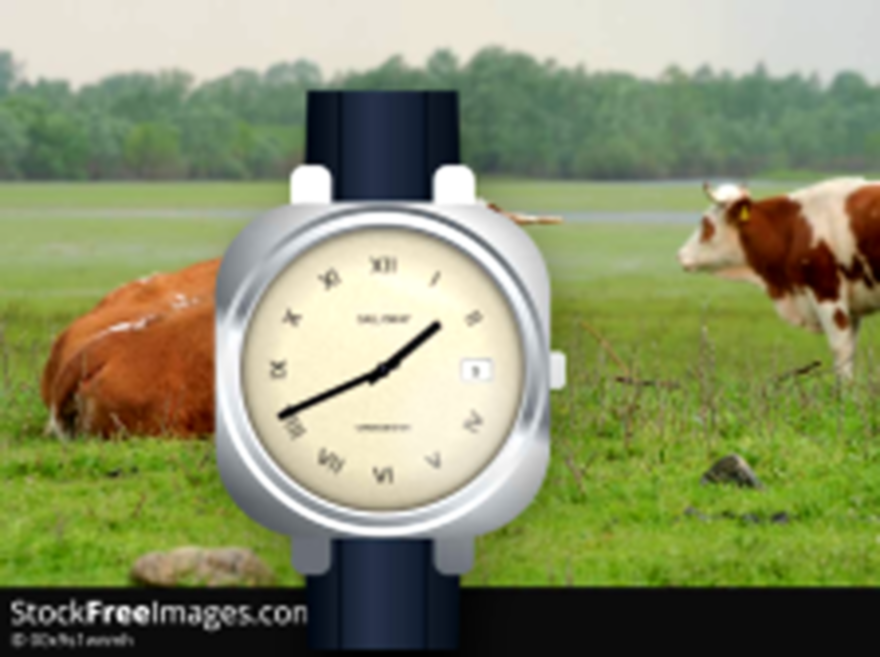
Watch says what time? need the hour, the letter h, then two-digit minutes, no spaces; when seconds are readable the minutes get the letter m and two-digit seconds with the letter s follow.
1h41
